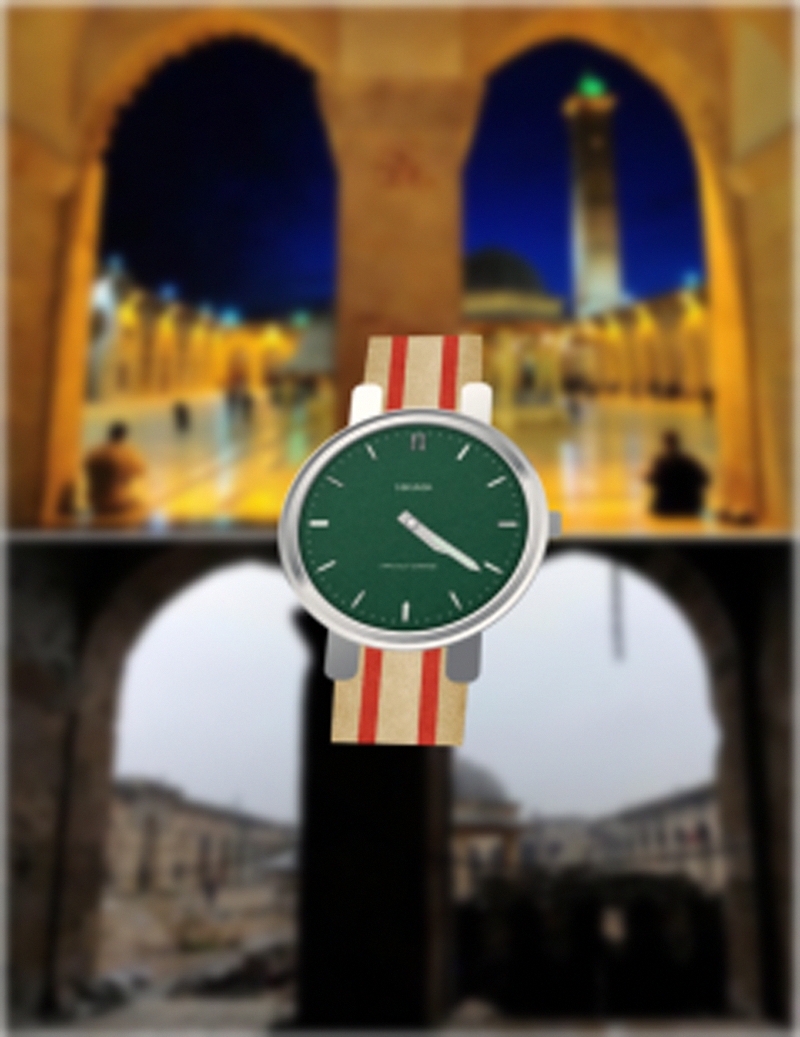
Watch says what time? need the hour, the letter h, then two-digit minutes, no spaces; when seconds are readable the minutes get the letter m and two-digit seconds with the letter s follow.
4h21
